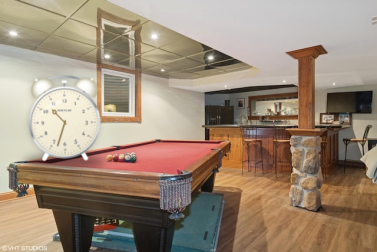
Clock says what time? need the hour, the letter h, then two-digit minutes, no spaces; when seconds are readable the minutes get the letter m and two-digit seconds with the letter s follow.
10h33
